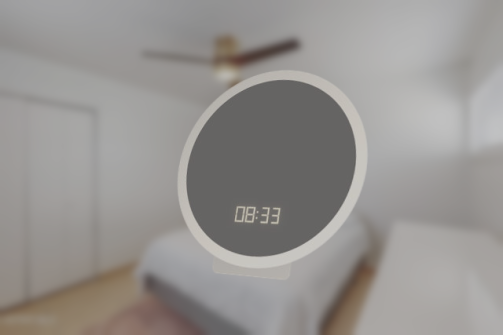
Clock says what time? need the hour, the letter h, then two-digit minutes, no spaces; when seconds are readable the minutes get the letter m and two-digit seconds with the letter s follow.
8h33
